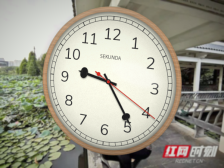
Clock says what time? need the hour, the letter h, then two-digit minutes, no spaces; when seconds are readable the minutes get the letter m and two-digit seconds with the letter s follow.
9h24m20s
